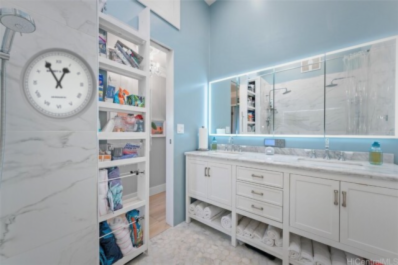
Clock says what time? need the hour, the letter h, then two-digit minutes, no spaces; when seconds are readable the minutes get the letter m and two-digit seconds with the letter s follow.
12h55
